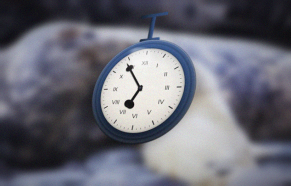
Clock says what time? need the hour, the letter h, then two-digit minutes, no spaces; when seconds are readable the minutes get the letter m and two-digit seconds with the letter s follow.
6h54
